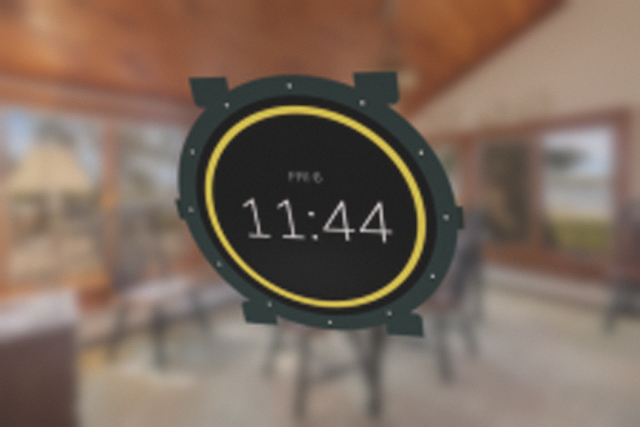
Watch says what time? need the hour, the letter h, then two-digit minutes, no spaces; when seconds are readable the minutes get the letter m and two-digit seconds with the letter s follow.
11h44
